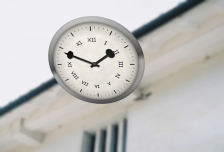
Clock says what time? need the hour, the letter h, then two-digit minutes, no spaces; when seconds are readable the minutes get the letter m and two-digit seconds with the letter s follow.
1h49
